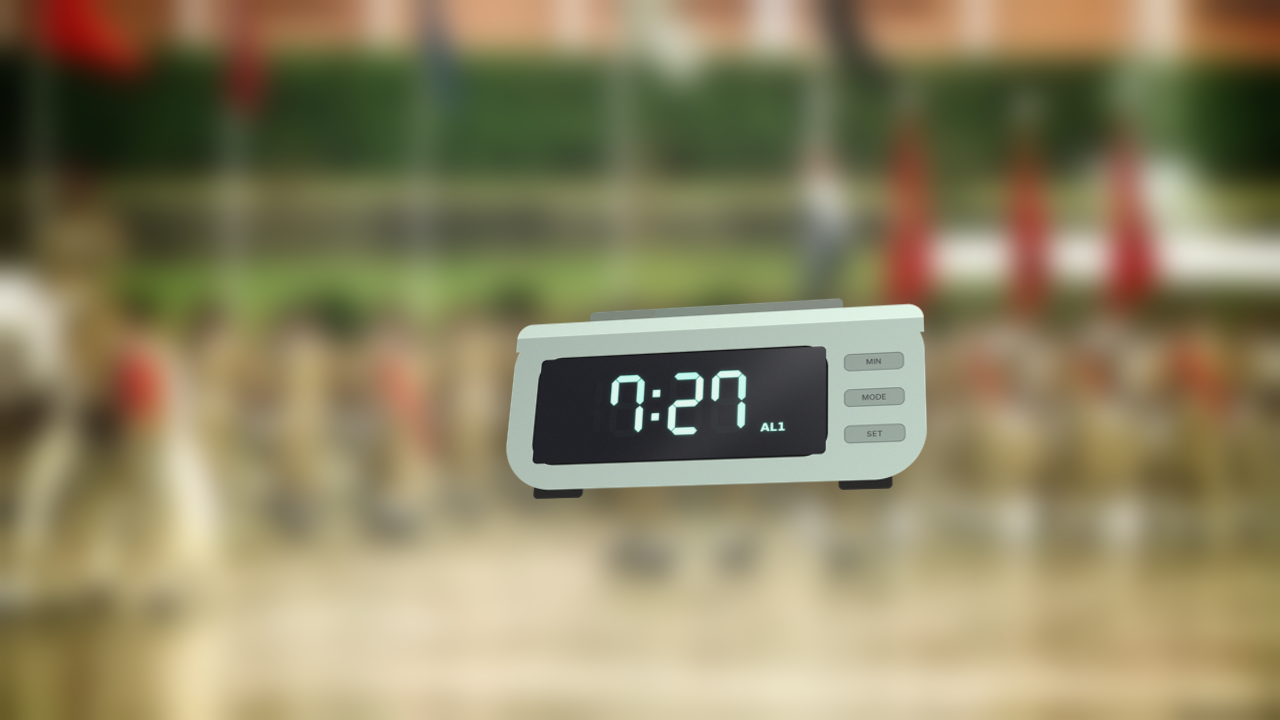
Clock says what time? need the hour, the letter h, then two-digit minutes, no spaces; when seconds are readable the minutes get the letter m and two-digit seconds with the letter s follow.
7h27
